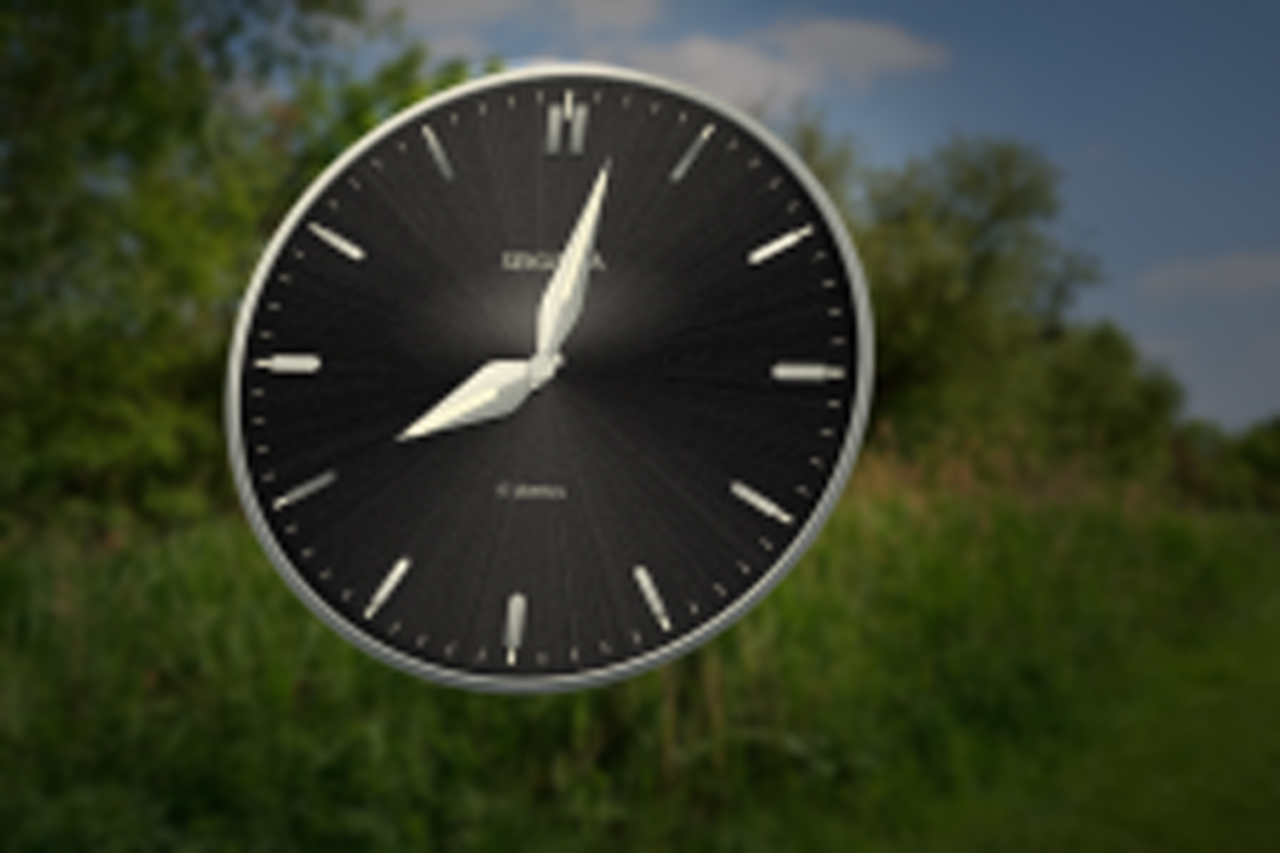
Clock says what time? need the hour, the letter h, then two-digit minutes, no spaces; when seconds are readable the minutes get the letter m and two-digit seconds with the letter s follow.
8h02
